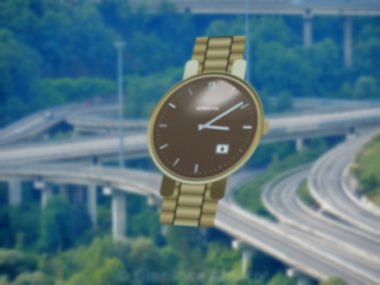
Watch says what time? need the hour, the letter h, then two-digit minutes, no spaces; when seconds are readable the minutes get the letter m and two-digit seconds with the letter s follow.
3h09
